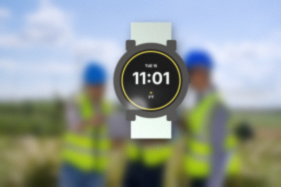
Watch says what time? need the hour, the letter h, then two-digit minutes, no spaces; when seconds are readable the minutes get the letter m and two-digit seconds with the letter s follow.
11h01
